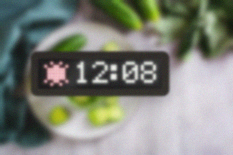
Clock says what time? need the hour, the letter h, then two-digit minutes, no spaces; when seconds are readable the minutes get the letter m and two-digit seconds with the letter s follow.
12h08
